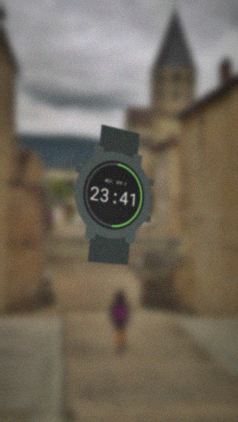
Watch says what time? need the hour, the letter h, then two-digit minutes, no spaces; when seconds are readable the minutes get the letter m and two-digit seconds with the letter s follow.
23h41
